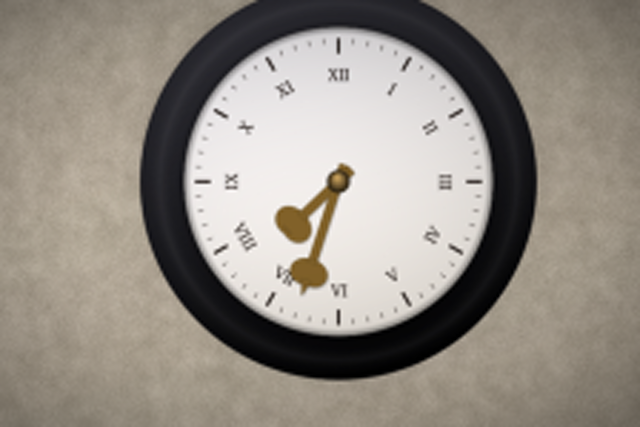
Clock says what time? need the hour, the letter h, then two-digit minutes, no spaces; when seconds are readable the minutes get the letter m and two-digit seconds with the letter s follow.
7h33
